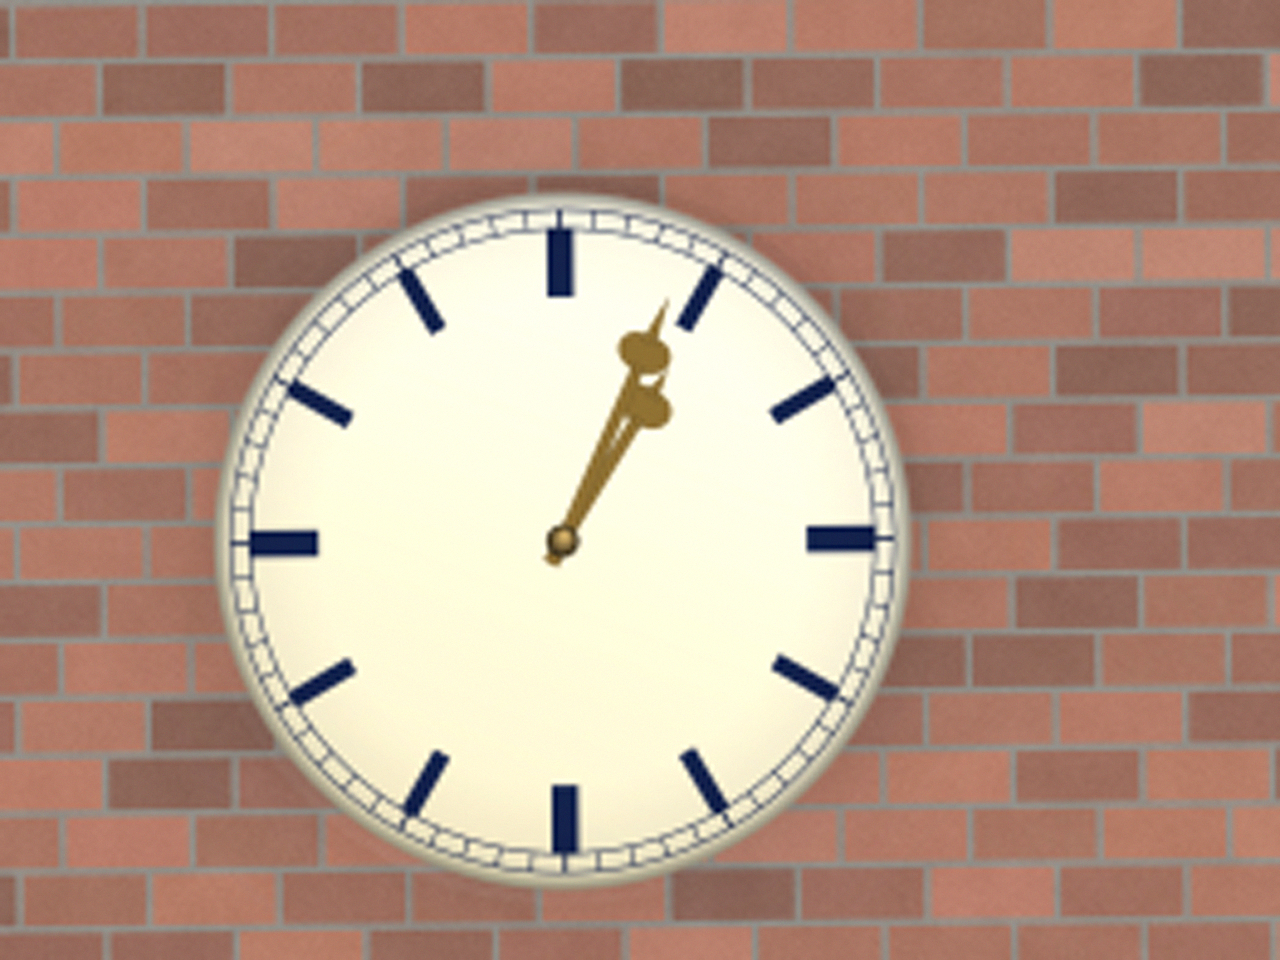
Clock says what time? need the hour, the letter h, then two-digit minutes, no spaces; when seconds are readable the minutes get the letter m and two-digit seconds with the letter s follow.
1h04
